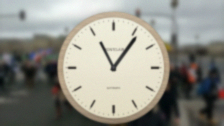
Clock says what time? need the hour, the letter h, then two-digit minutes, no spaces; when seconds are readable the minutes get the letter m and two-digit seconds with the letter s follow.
11h06
